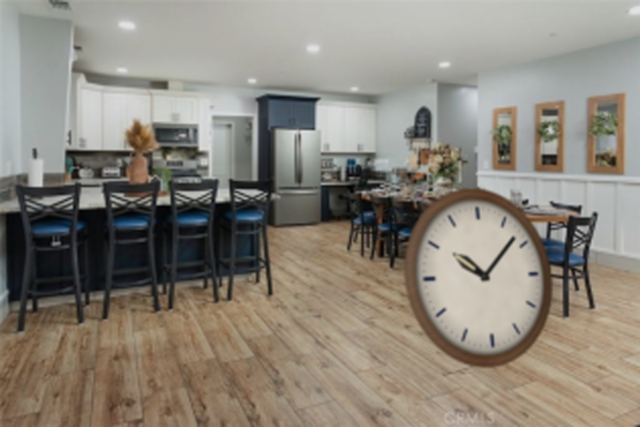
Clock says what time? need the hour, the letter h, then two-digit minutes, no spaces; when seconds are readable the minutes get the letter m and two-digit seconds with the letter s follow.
10h08
